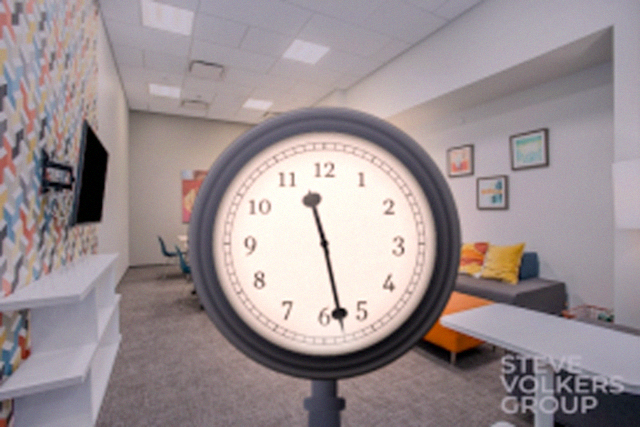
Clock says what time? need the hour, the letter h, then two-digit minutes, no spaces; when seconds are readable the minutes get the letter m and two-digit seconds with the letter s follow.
11h28
